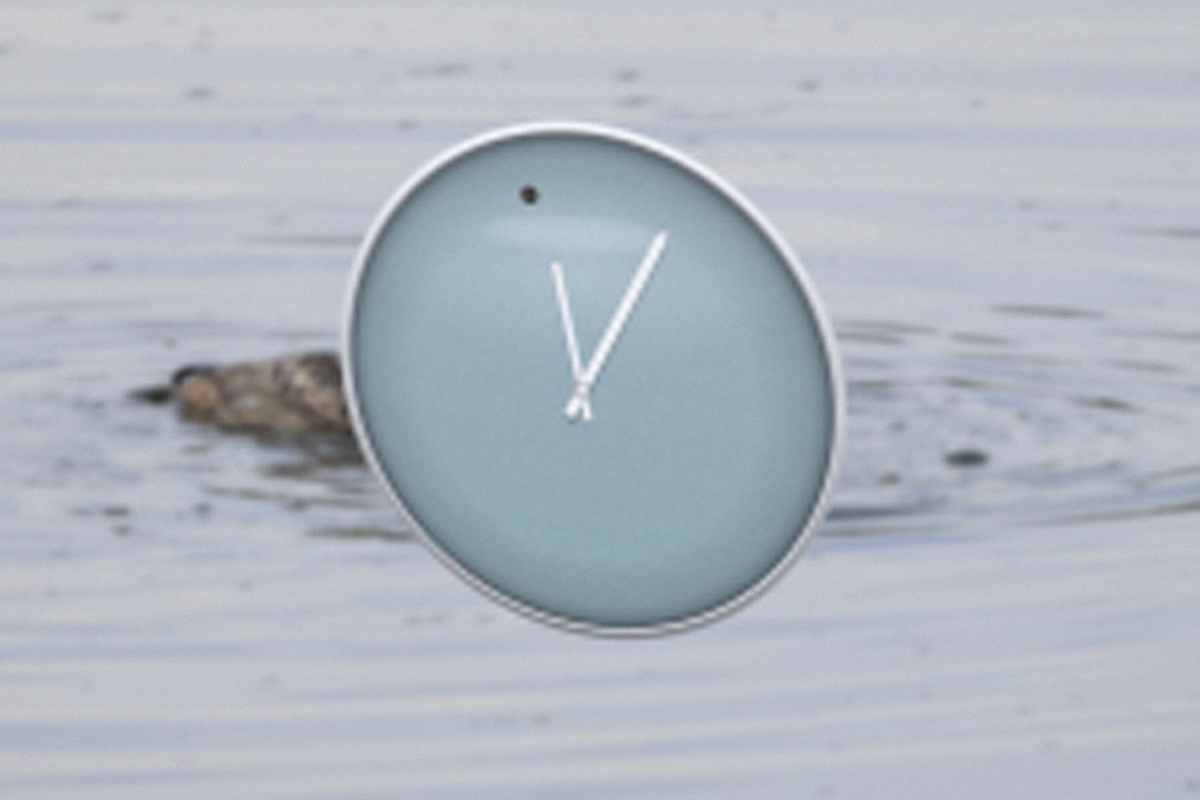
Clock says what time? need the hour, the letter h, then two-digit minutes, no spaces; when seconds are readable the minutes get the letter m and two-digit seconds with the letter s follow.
12h07
